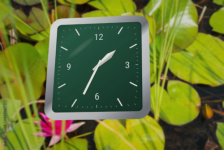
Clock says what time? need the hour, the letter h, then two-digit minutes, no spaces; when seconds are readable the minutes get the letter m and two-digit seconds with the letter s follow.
1h34
